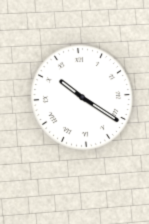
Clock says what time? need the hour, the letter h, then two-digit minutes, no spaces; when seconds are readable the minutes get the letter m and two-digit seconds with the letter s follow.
10h21
